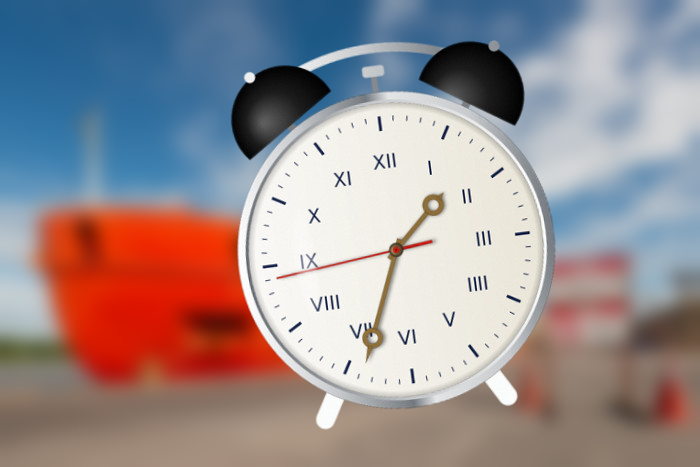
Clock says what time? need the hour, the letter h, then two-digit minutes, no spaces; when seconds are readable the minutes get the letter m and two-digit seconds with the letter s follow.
1h33m44s
